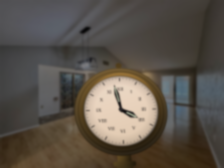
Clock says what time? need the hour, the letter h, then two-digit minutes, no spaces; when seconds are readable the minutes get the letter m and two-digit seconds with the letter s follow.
3h58
